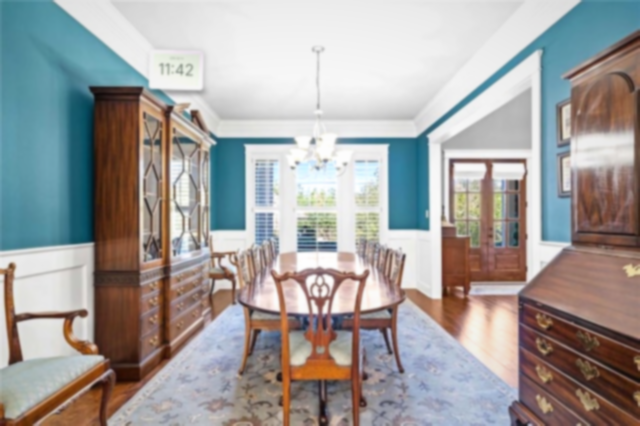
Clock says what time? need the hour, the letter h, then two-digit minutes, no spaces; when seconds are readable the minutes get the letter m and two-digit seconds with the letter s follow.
11h42
